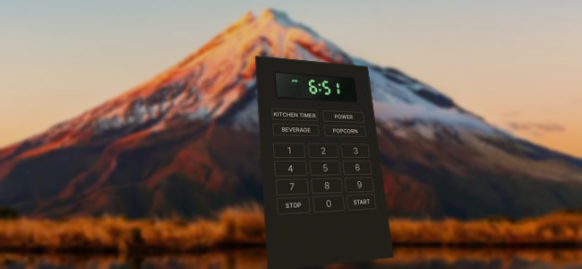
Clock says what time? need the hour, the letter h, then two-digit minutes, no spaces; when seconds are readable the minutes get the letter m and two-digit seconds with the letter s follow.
6h51
